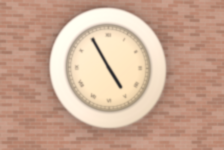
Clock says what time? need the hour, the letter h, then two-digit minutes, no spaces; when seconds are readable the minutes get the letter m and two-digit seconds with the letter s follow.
4h55
